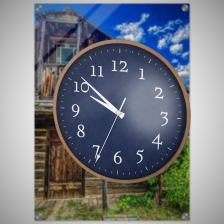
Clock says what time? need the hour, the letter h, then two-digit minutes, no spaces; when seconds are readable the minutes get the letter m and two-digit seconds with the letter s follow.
9h51m34s
